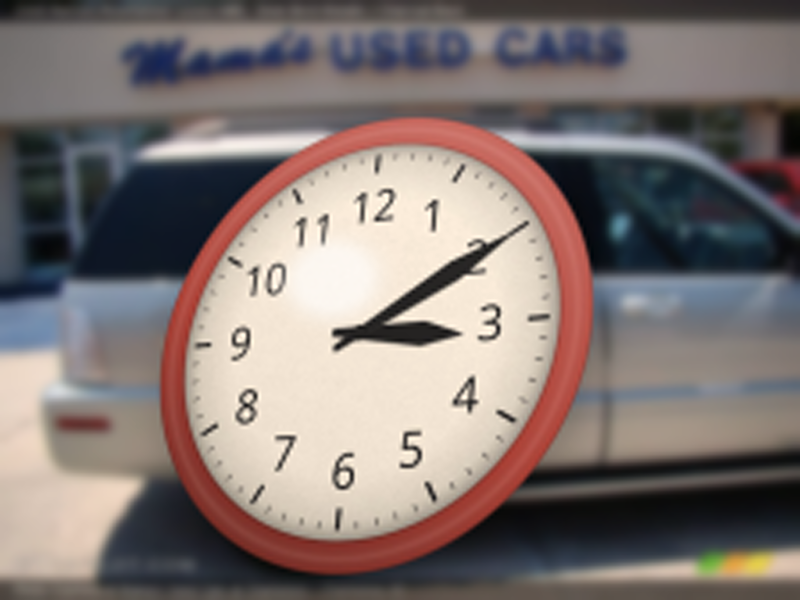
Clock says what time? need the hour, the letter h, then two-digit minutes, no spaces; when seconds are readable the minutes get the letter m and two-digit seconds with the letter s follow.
3h10
